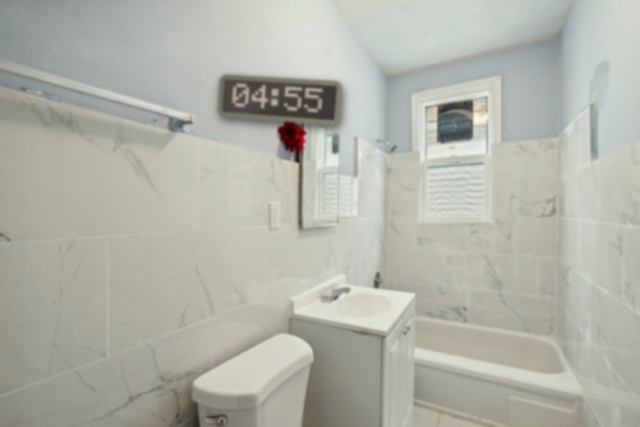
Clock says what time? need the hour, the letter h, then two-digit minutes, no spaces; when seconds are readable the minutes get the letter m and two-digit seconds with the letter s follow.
4h55
